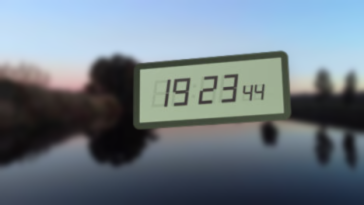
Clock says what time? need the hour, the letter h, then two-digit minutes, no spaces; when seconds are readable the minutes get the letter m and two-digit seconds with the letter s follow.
19h23m44s
